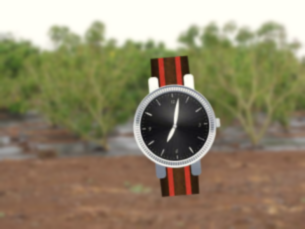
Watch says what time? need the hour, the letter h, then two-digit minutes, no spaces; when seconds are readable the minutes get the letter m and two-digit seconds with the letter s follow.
7h02
